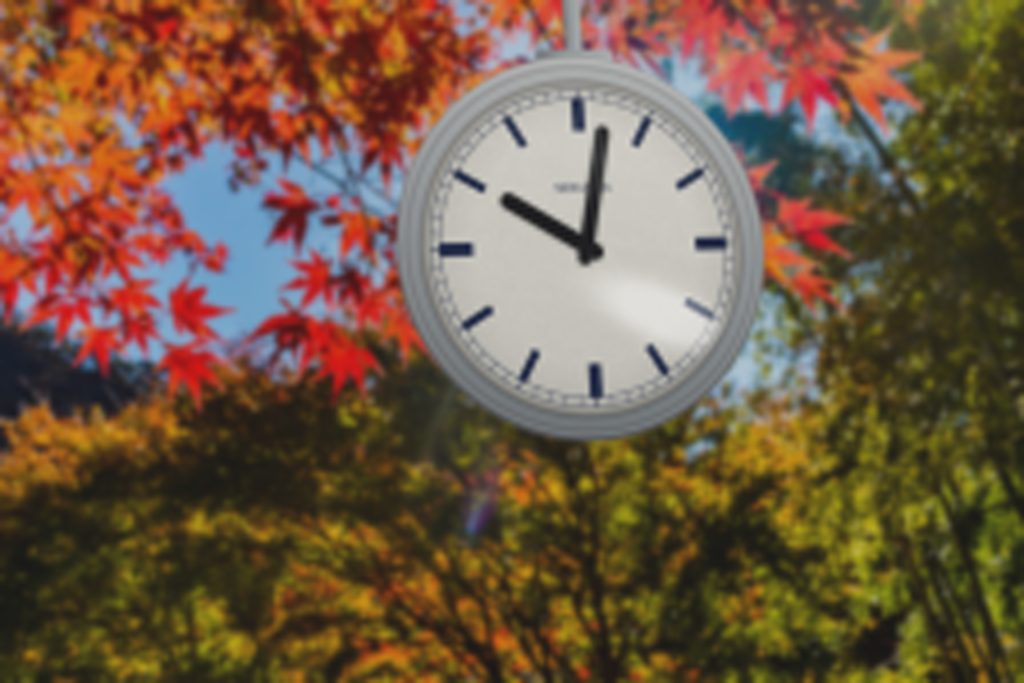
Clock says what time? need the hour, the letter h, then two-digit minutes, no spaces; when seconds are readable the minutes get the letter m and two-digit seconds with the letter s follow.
10h02
